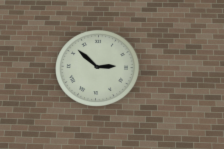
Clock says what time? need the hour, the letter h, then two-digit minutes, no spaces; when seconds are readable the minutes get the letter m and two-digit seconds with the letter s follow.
2h52
